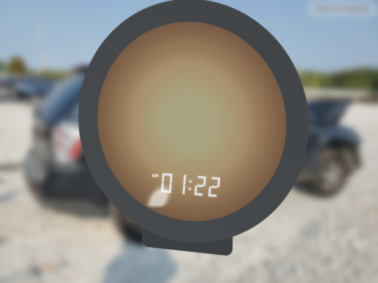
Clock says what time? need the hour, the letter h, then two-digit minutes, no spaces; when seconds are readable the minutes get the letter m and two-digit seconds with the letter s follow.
1h22
